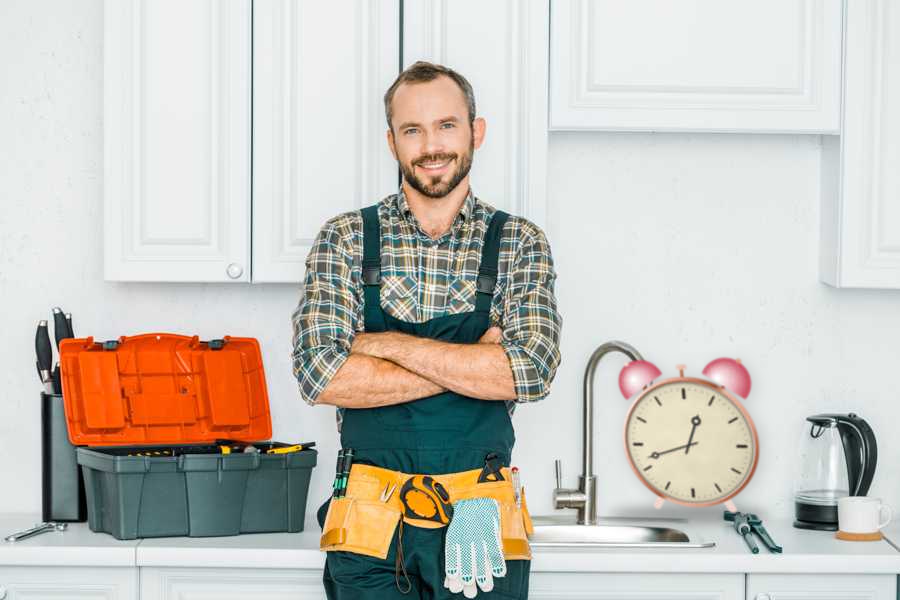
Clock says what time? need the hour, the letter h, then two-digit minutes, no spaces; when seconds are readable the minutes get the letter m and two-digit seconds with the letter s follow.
12h42
